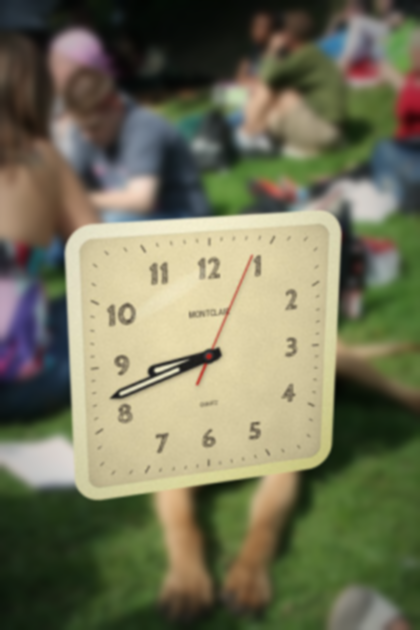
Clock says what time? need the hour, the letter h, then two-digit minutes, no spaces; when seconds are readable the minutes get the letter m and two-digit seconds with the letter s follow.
8h42m04s
